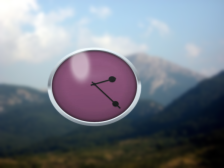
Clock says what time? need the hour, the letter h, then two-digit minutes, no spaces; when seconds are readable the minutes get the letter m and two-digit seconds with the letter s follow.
2h23
